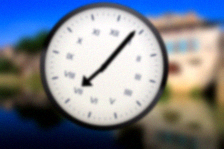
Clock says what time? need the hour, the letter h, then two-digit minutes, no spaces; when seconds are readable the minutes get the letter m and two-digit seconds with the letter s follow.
7h04
